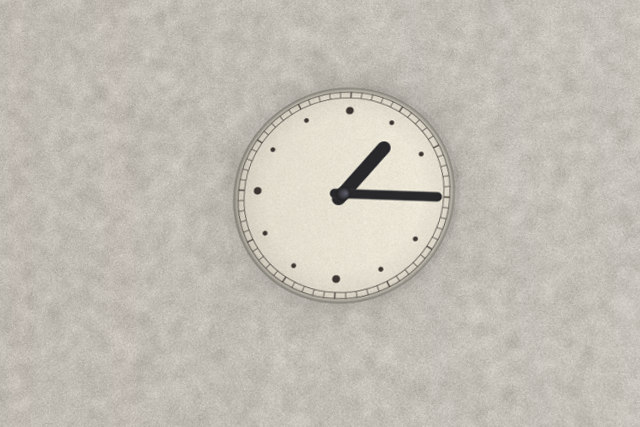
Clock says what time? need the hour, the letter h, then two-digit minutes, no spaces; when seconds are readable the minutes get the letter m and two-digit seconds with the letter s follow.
1h15
